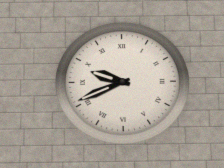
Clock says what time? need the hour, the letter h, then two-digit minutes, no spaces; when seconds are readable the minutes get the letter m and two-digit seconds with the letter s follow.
9h41
